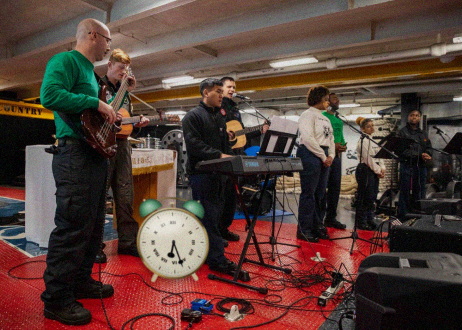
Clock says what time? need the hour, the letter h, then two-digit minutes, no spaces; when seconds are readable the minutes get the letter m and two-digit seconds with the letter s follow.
6h27
